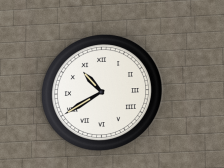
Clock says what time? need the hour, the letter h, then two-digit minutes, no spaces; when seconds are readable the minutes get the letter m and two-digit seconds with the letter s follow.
10h40
